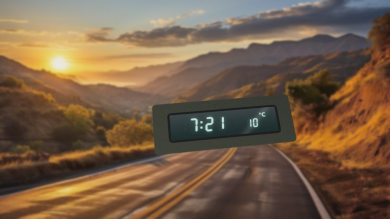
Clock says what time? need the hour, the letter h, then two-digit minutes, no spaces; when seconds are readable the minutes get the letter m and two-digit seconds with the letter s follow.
7h21
